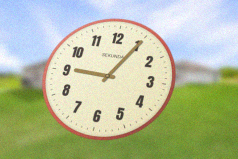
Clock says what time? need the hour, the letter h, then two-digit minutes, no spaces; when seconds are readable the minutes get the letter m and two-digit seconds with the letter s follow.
9h05
